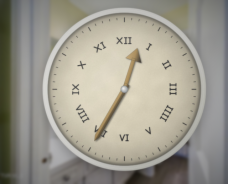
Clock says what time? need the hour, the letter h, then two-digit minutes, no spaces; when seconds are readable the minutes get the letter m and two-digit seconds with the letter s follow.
12h35
